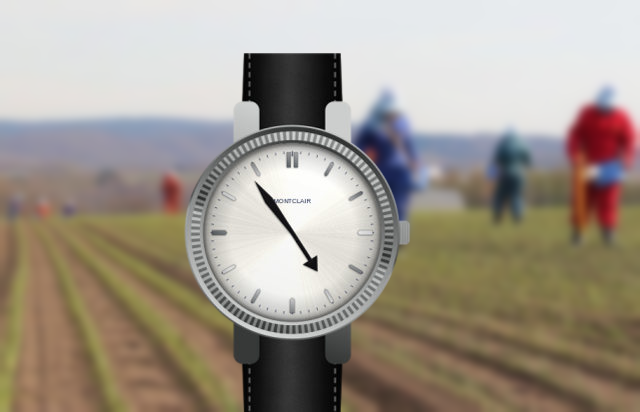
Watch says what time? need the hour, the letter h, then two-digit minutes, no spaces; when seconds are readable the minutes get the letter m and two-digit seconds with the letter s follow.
4h54
